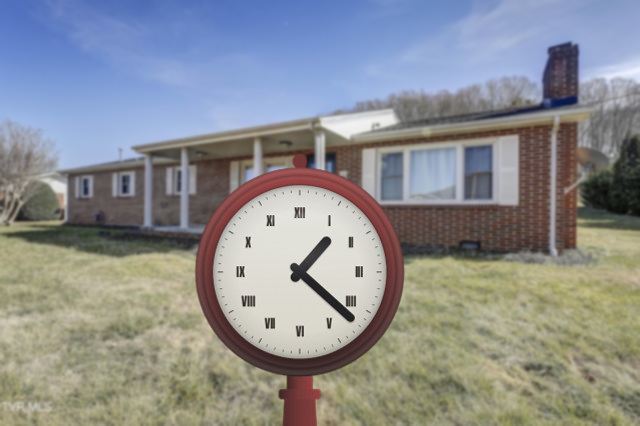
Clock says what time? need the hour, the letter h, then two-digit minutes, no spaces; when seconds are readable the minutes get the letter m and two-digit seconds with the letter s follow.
1h22
